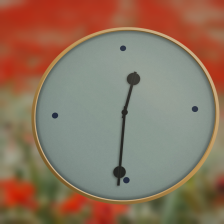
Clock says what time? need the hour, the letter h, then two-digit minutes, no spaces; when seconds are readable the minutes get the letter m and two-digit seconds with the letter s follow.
12h31
